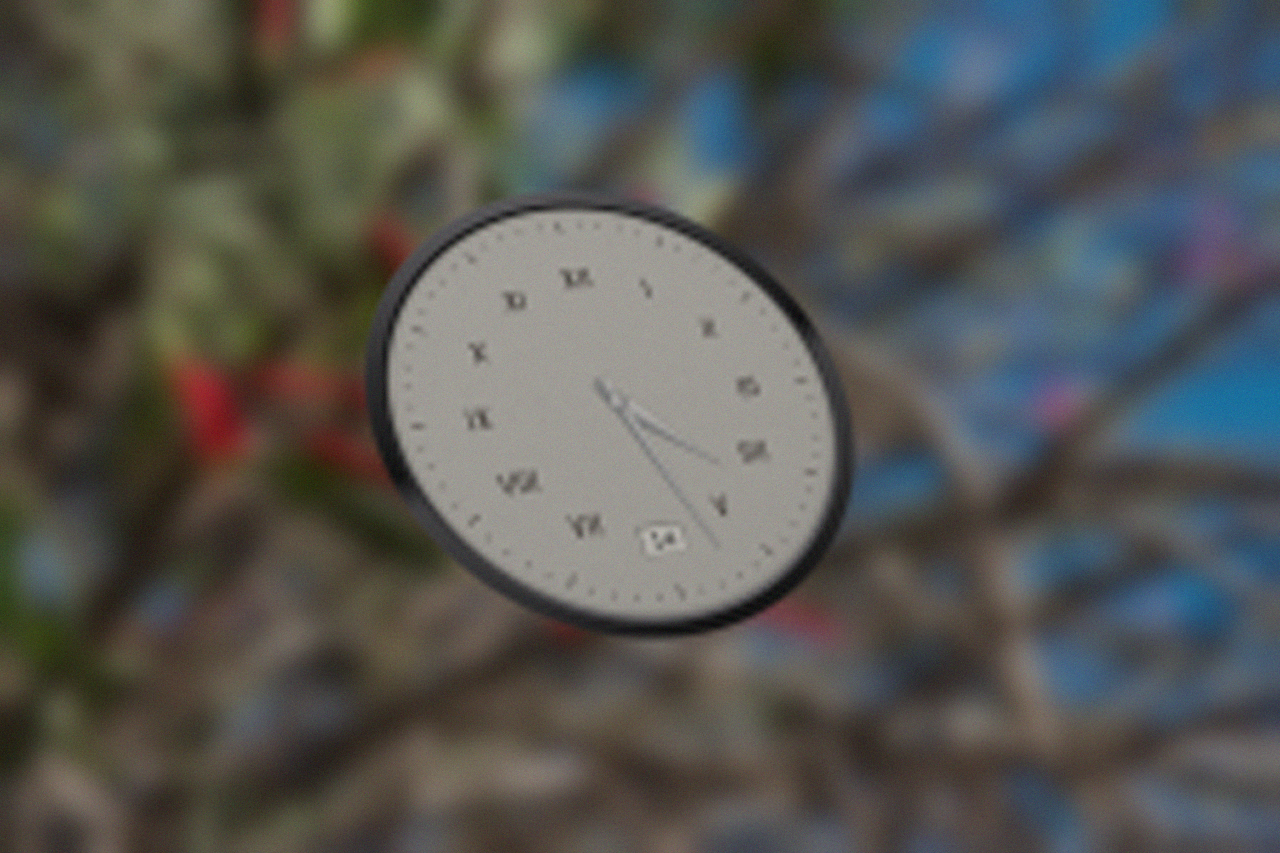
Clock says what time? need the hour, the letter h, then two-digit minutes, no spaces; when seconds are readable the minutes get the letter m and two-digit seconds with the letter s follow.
4h27
